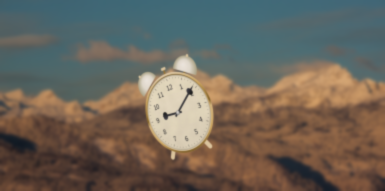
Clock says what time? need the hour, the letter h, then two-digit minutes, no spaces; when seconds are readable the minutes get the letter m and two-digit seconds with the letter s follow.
9h09
